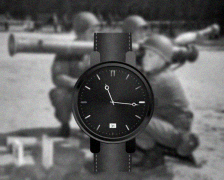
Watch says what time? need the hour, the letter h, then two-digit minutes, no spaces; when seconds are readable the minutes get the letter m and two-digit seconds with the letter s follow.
11h16
